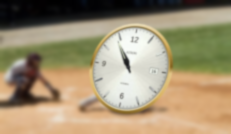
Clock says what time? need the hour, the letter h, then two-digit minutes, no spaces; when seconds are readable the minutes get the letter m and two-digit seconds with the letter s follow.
10h54
